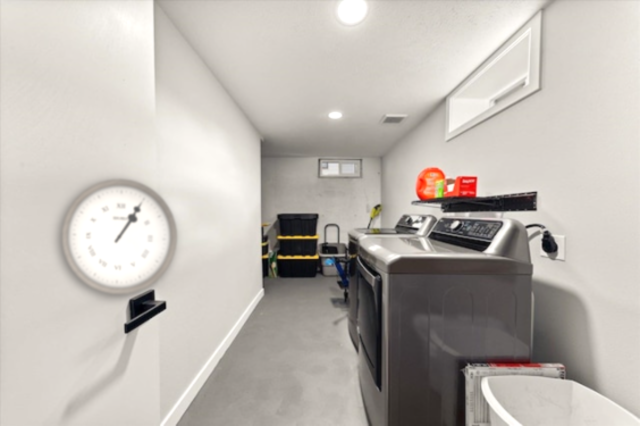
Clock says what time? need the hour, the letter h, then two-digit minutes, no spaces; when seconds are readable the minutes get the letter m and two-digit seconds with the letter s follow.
1h05
